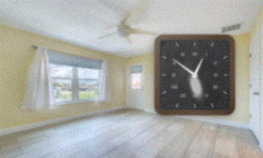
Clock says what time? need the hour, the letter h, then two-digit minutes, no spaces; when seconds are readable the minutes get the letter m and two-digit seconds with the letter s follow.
12h51
